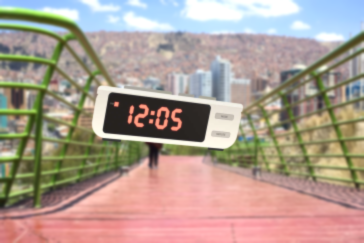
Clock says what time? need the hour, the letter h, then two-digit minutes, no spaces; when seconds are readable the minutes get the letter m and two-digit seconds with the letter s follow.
12h05
